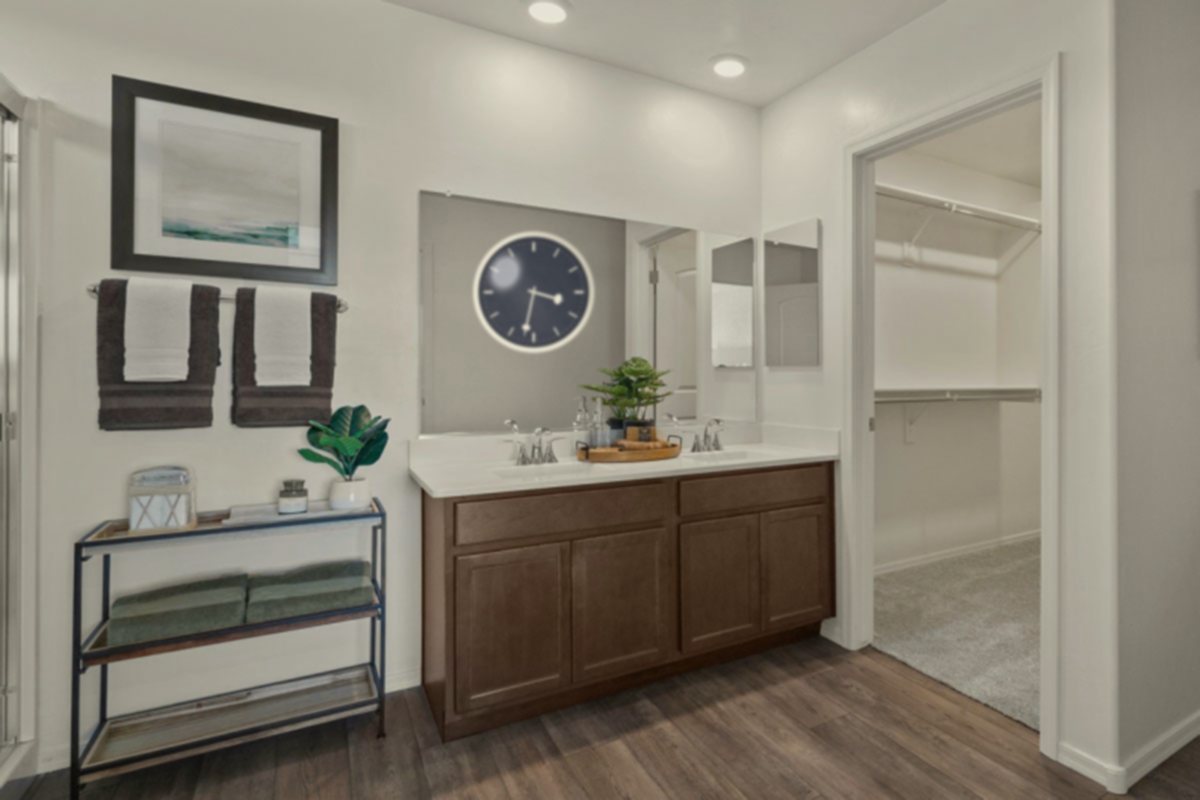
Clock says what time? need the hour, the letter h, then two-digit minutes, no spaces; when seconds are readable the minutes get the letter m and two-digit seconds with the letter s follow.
3h32
